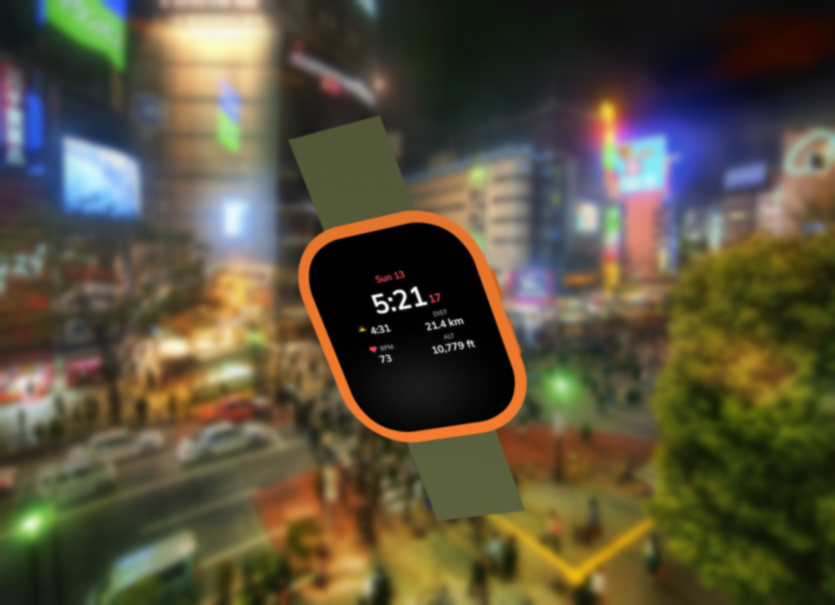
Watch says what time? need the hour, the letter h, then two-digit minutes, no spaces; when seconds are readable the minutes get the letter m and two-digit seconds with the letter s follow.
5h21m17s
